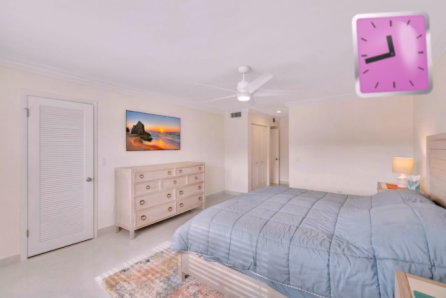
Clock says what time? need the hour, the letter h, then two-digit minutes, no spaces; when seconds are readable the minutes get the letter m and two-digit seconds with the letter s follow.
11h43
